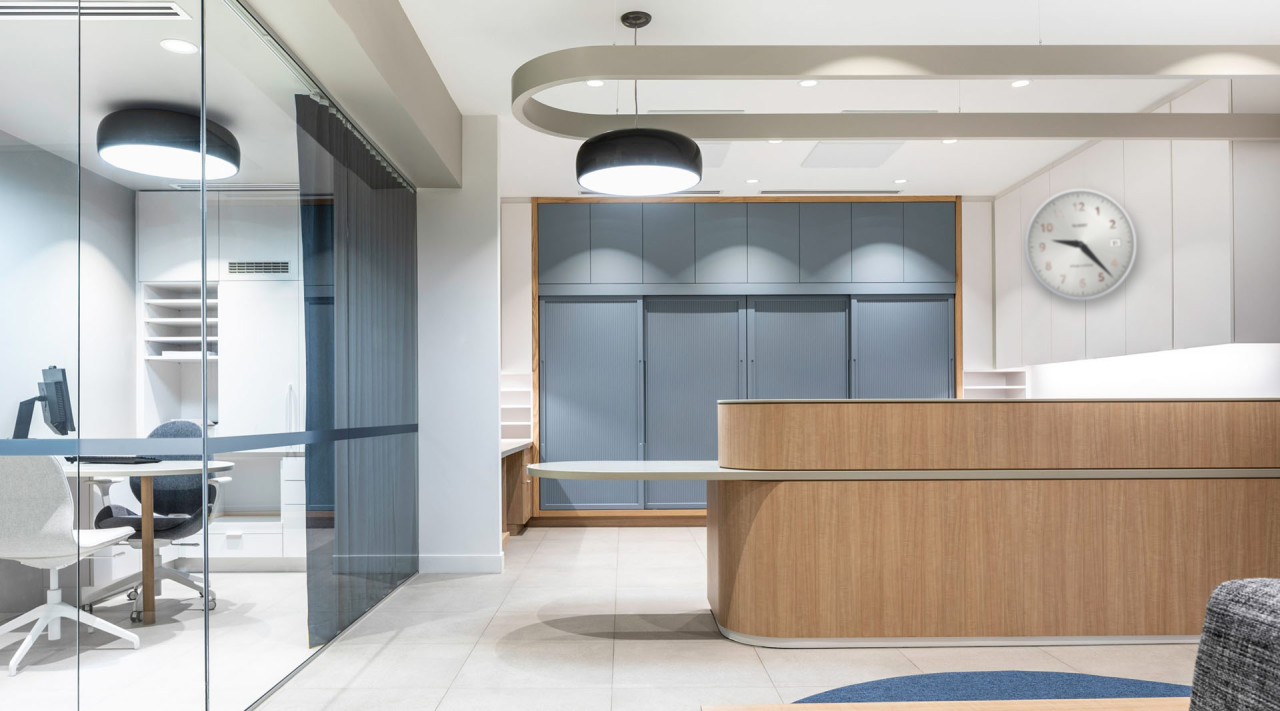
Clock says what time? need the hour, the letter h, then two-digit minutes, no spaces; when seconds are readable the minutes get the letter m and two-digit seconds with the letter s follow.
9h23
